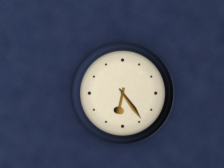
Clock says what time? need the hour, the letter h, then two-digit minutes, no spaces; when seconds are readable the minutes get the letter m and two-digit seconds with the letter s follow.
6h24
